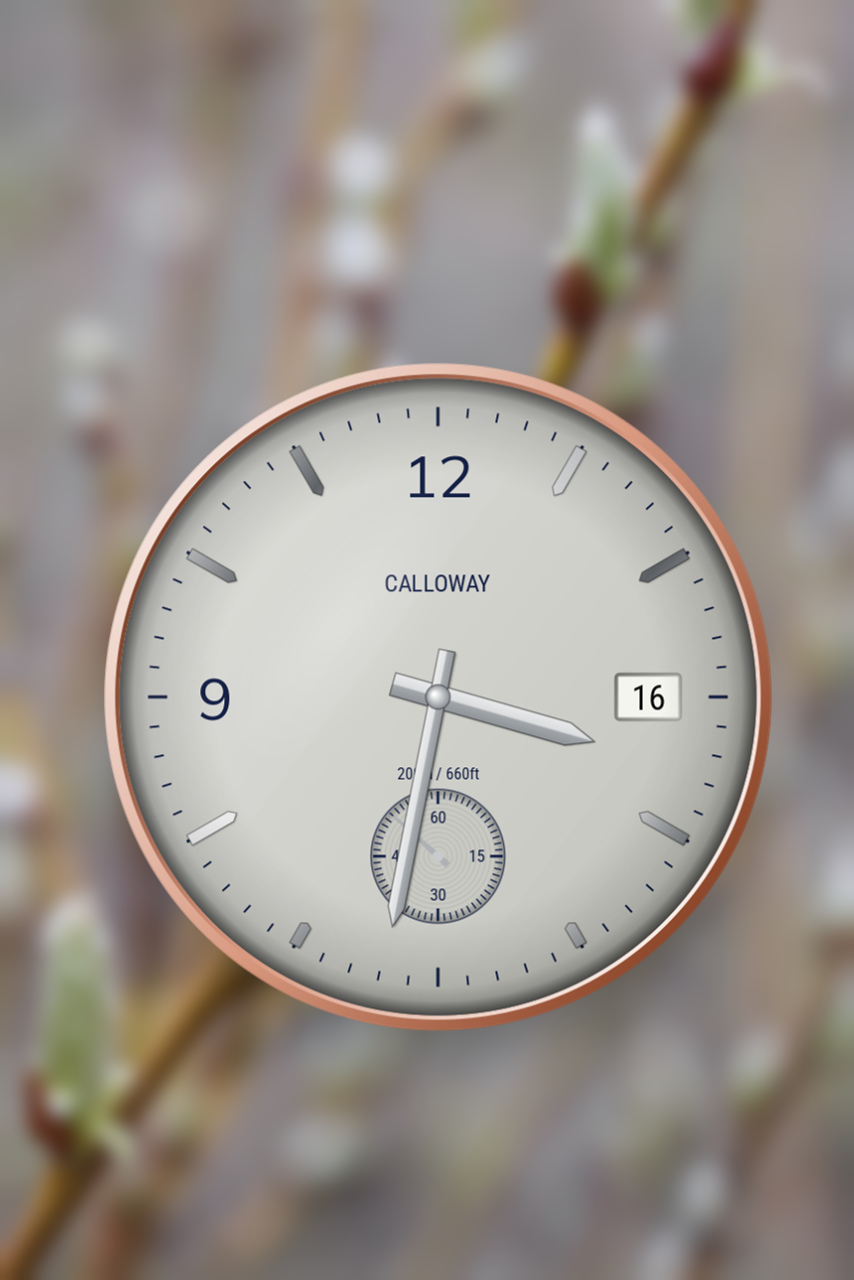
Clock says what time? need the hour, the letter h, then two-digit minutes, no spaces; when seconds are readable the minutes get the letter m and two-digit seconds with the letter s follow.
3h31m52s
